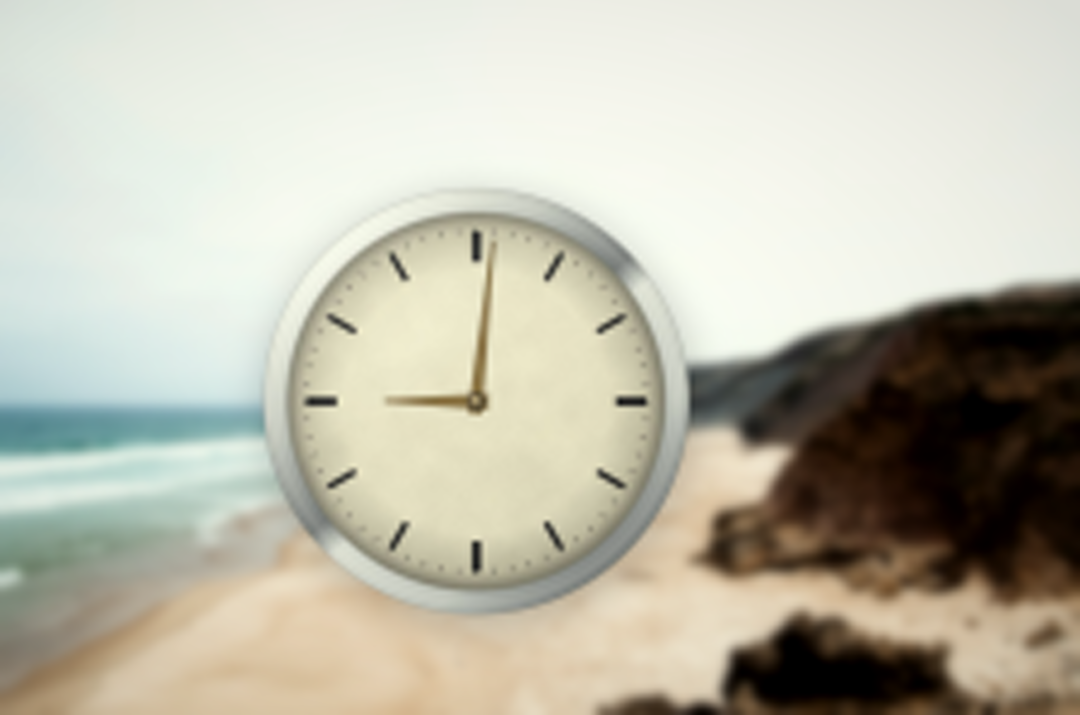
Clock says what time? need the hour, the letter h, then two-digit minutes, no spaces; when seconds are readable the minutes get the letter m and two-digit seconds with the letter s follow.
9h01
